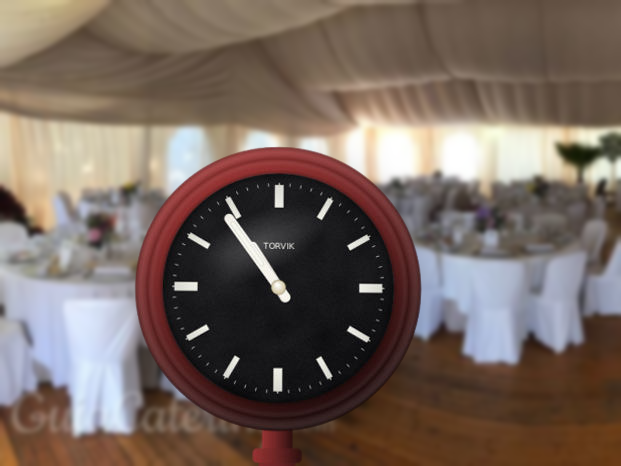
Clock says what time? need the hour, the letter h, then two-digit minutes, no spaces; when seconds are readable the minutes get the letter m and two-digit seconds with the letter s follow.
10h54
